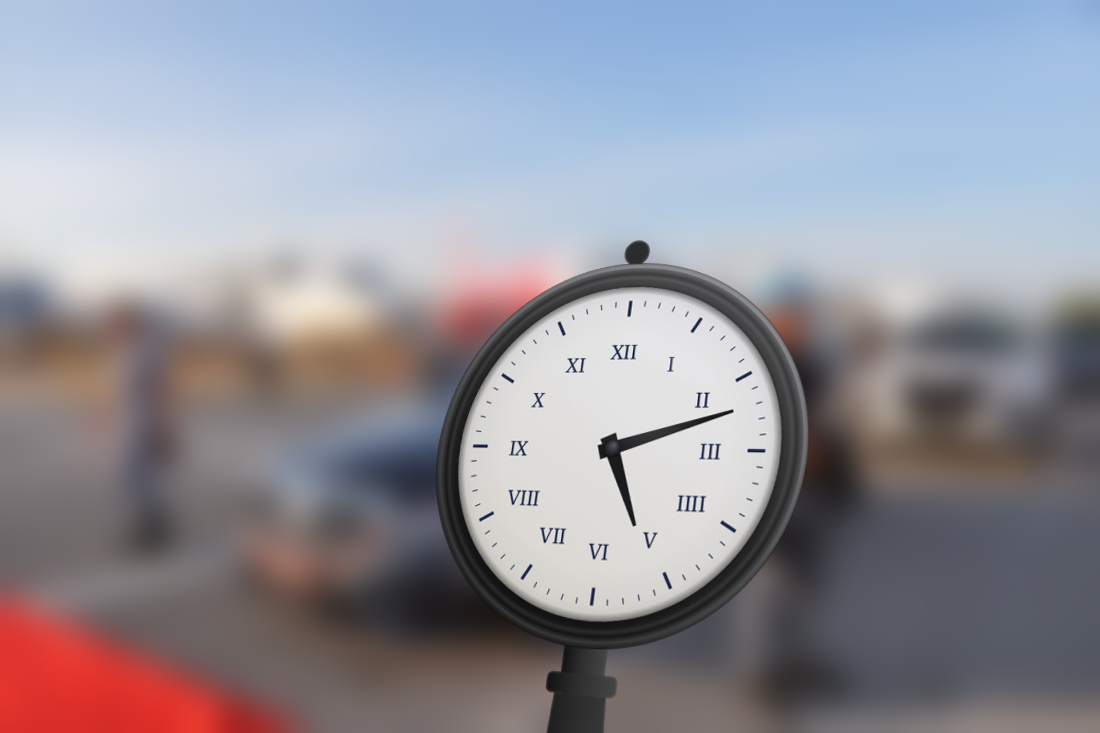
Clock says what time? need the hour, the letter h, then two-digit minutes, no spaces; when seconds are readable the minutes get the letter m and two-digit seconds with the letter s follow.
5h12
